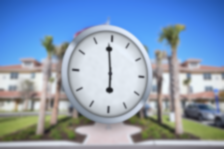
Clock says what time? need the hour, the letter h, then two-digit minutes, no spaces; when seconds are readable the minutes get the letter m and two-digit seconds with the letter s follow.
5h59
